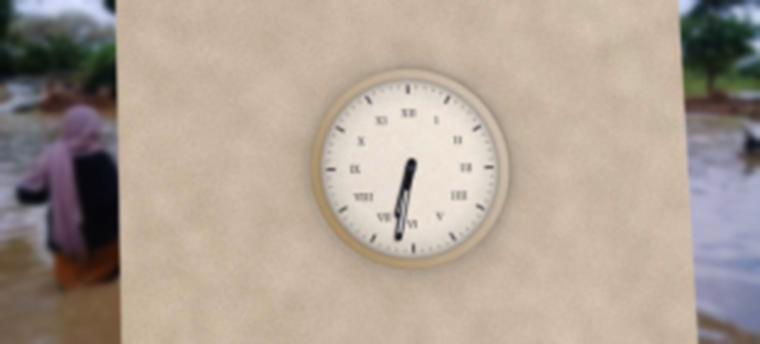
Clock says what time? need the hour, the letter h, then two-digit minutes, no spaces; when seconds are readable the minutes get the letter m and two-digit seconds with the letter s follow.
6h32
